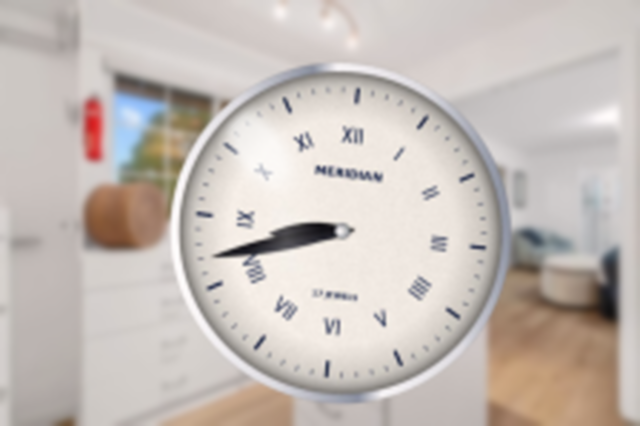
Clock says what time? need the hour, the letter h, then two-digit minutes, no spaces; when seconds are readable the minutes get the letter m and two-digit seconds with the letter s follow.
8h42
